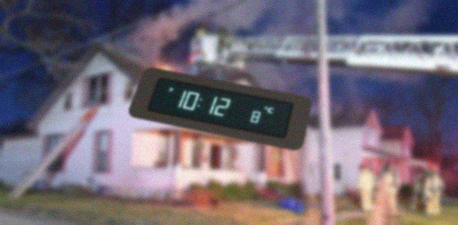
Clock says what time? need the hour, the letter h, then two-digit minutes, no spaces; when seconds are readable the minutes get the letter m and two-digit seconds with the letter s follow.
10h12
